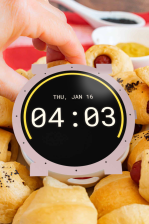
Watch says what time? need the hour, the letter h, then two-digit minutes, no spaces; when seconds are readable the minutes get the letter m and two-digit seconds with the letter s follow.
4h03
